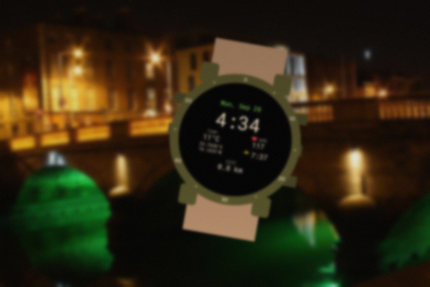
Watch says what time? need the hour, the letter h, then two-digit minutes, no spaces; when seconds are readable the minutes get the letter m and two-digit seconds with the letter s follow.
4h34
